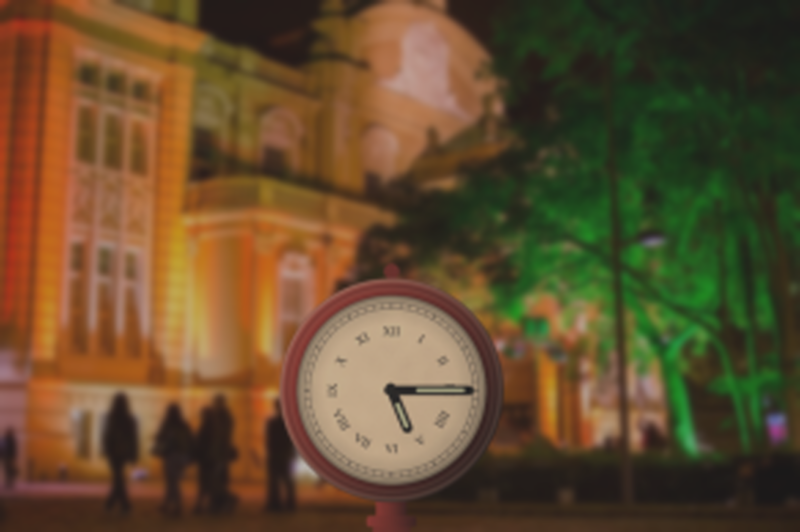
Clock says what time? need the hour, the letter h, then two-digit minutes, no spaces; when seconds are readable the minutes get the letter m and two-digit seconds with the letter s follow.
5h15
